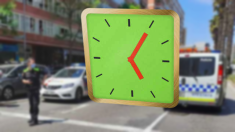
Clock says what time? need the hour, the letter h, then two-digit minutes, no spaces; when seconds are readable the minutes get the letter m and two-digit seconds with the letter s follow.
5h05
